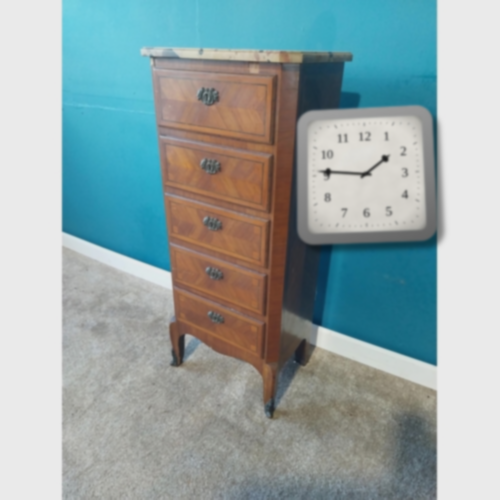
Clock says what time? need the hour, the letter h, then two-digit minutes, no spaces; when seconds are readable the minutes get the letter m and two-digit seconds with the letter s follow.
1h46
